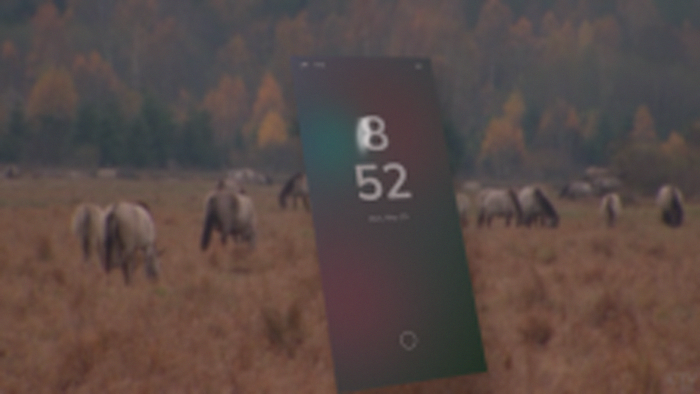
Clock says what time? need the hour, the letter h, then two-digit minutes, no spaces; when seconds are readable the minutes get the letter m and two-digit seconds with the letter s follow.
8h52
